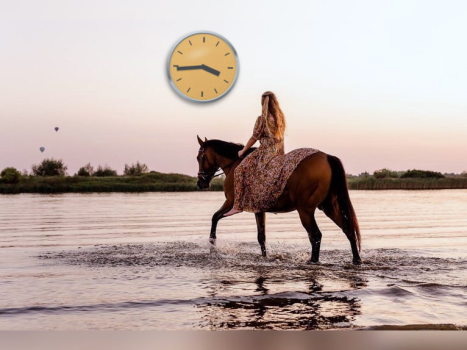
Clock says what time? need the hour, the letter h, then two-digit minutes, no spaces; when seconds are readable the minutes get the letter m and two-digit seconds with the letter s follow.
3h44
